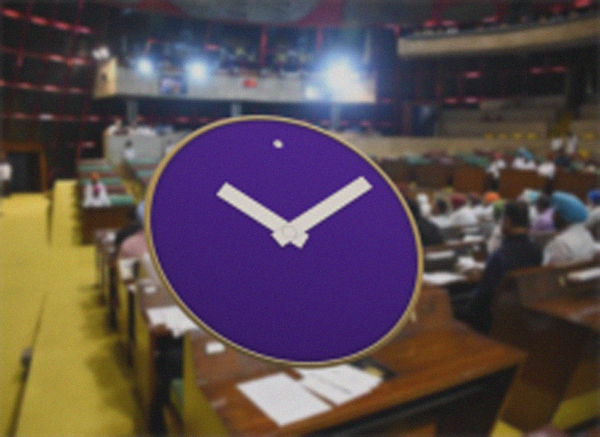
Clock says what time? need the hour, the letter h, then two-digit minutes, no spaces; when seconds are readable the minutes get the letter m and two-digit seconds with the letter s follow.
10h09
